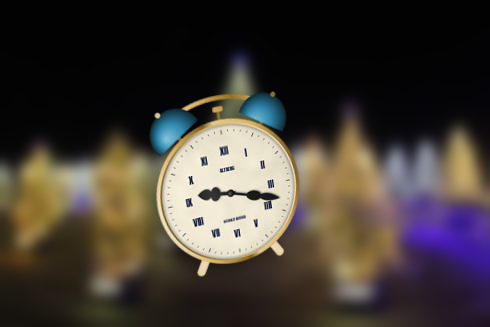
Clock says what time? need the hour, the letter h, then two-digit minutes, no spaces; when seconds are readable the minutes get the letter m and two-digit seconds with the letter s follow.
9h18
